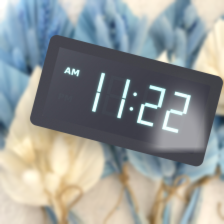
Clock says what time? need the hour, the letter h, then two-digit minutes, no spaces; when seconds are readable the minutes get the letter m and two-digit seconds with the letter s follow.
11h22
